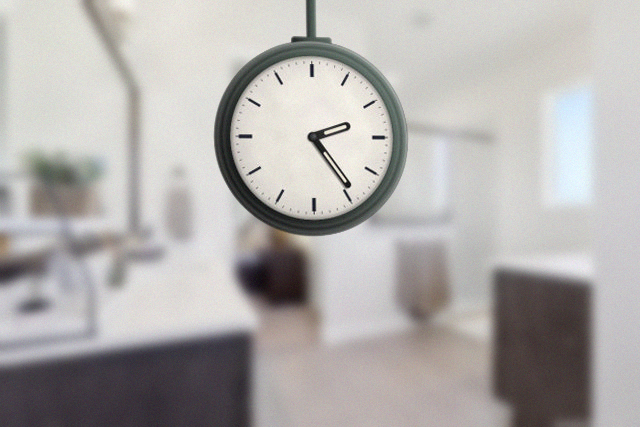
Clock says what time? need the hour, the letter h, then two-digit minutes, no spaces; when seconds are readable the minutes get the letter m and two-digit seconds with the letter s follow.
2h24
